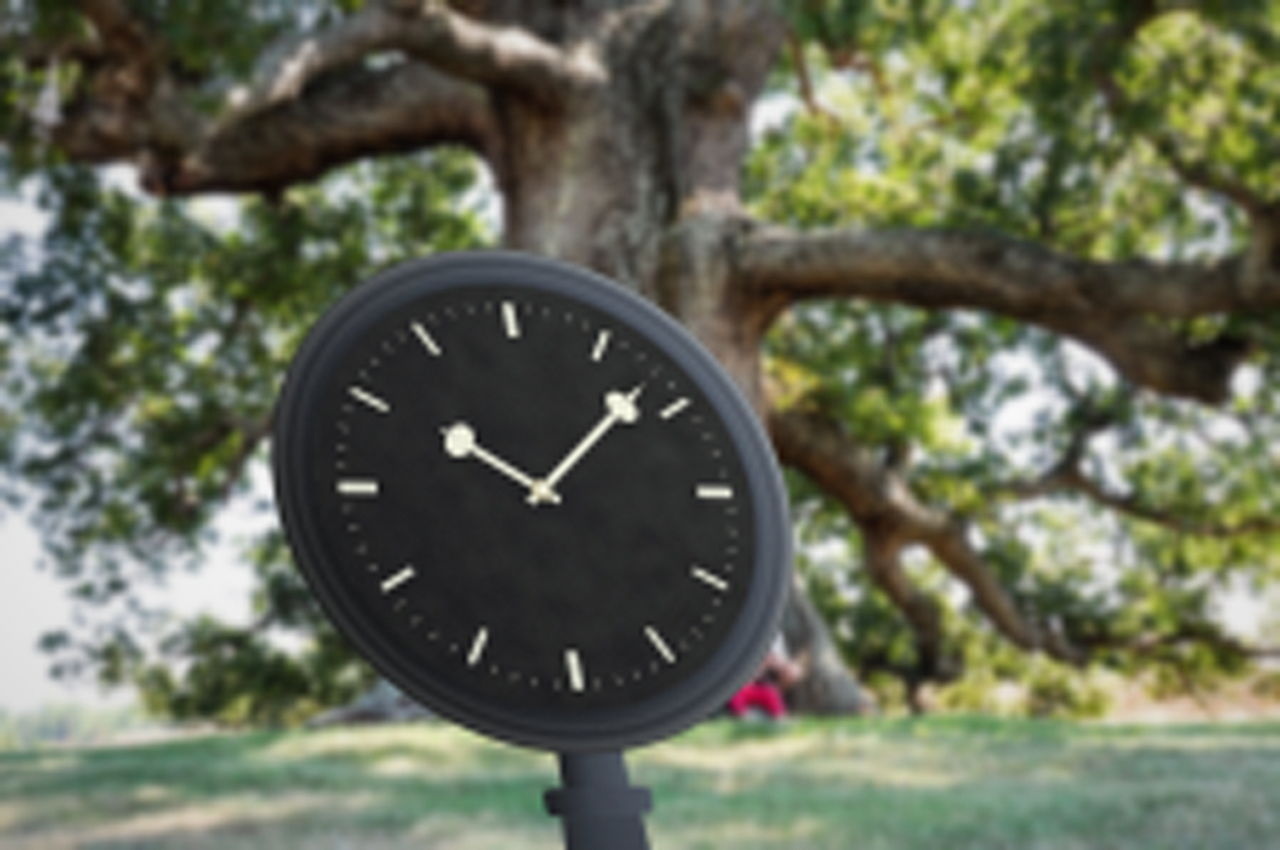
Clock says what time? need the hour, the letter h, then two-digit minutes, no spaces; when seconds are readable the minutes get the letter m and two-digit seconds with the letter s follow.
10h08
